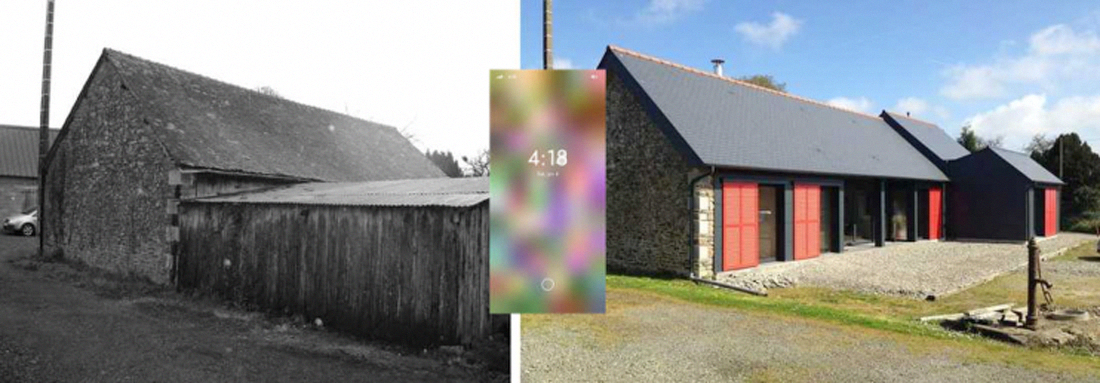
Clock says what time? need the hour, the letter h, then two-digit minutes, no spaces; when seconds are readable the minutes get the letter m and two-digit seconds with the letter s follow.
4h18
